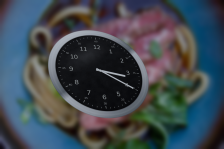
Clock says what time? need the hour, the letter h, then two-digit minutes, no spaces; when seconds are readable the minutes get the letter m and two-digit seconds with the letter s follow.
3h20
